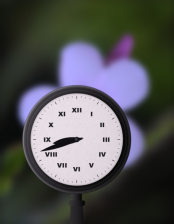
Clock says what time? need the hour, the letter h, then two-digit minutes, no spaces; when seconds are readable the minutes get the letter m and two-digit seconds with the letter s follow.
8h42
